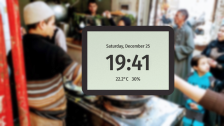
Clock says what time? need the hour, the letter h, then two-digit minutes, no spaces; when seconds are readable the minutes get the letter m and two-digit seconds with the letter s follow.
19h41
